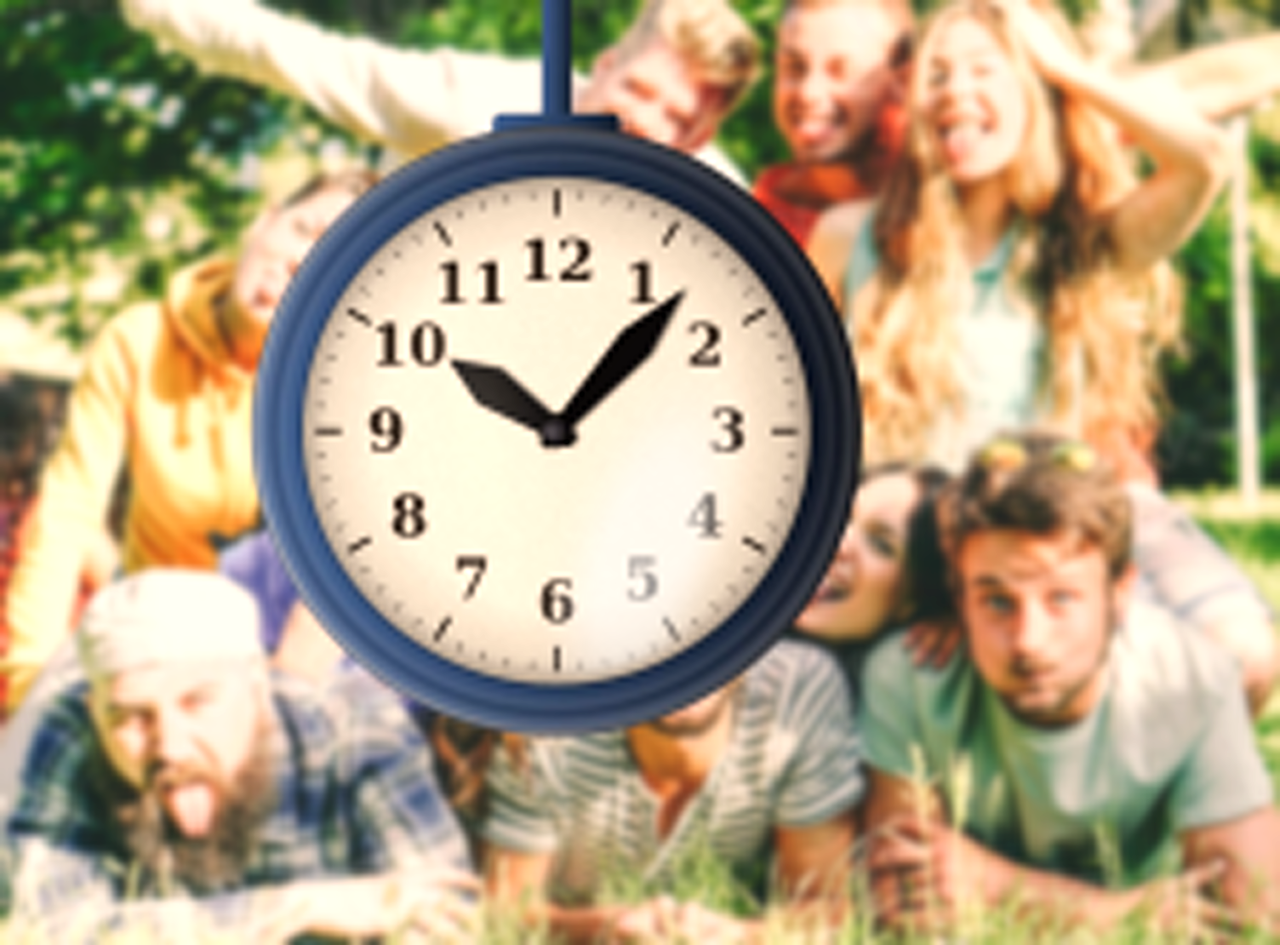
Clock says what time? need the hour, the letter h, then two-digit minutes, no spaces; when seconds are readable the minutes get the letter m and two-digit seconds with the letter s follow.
10h07
